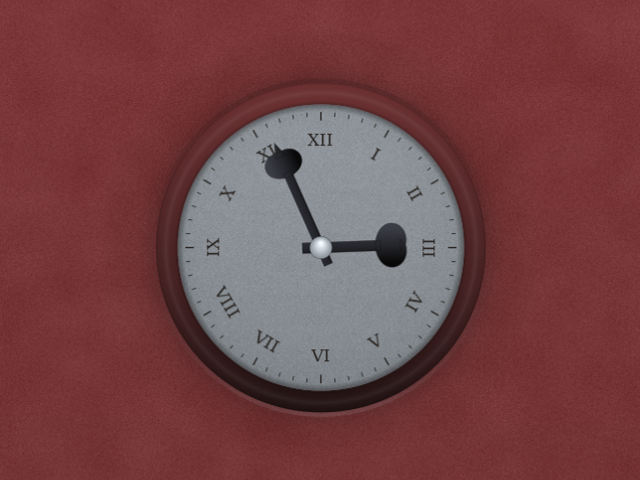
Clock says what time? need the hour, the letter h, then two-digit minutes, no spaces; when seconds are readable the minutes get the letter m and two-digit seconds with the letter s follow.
2h56
